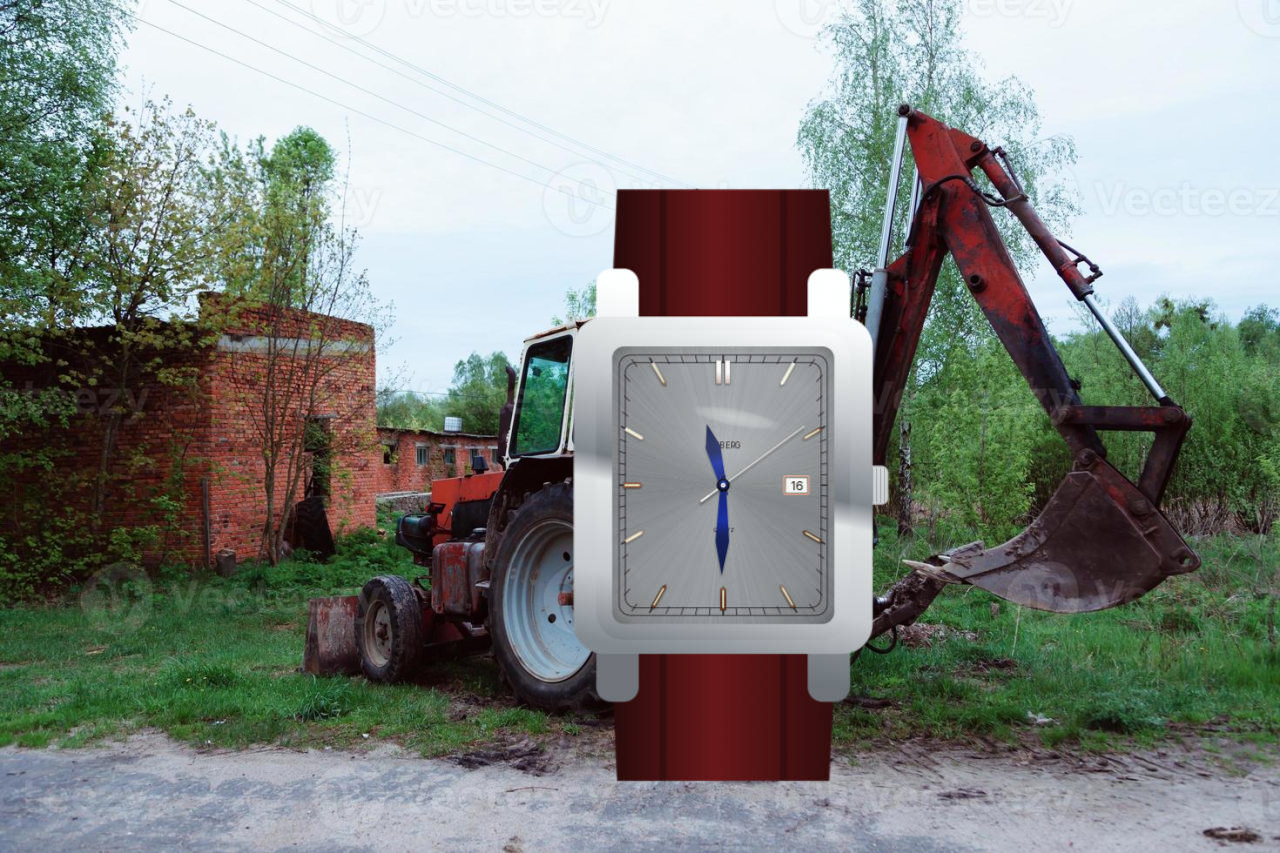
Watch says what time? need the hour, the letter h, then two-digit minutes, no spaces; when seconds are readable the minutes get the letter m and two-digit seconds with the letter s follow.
11h30m09s
